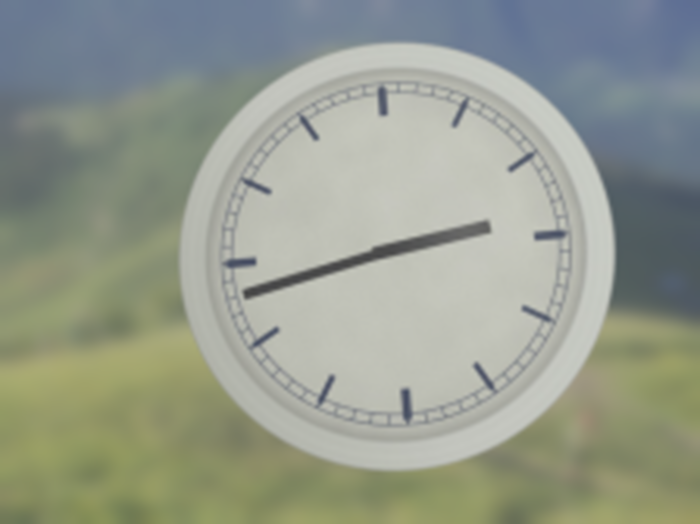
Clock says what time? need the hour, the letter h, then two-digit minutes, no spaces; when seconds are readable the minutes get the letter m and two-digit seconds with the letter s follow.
2h43
